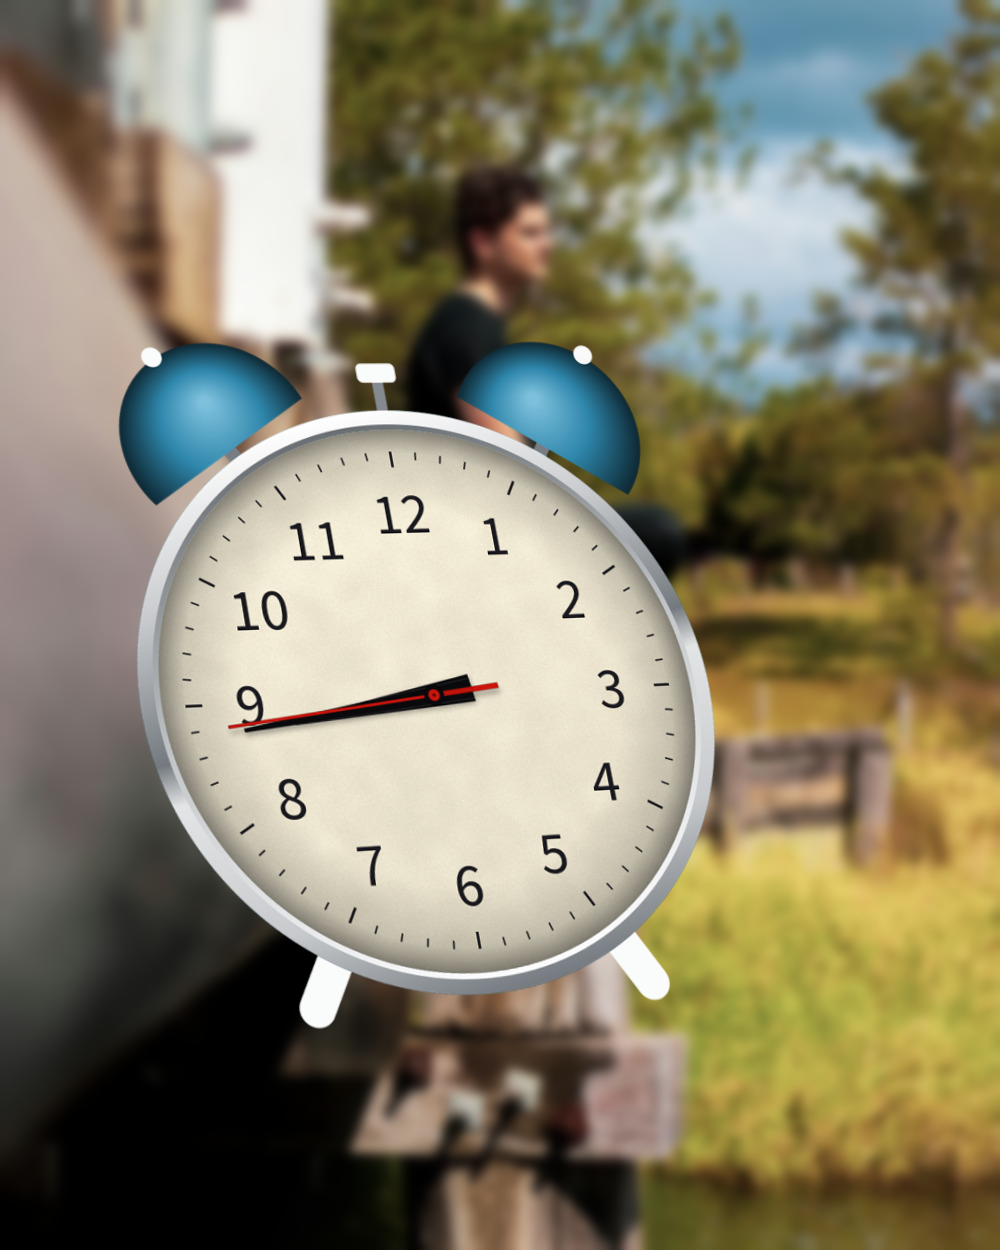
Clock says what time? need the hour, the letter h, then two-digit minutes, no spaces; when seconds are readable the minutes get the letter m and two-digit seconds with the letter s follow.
8h43m44s
